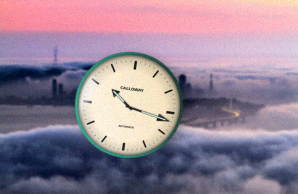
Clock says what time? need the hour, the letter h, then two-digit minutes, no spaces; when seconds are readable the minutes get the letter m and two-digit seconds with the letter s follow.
10h17
